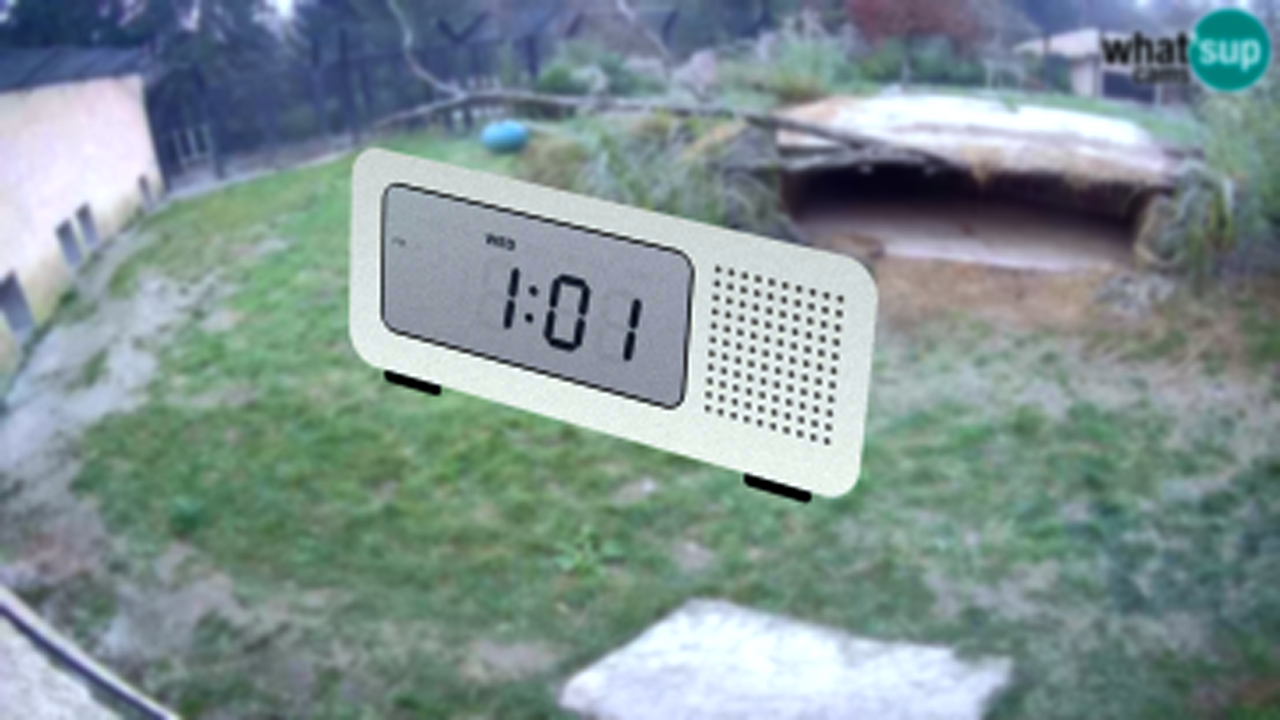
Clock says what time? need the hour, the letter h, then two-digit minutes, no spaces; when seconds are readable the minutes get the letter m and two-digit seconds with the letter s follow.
1h01
